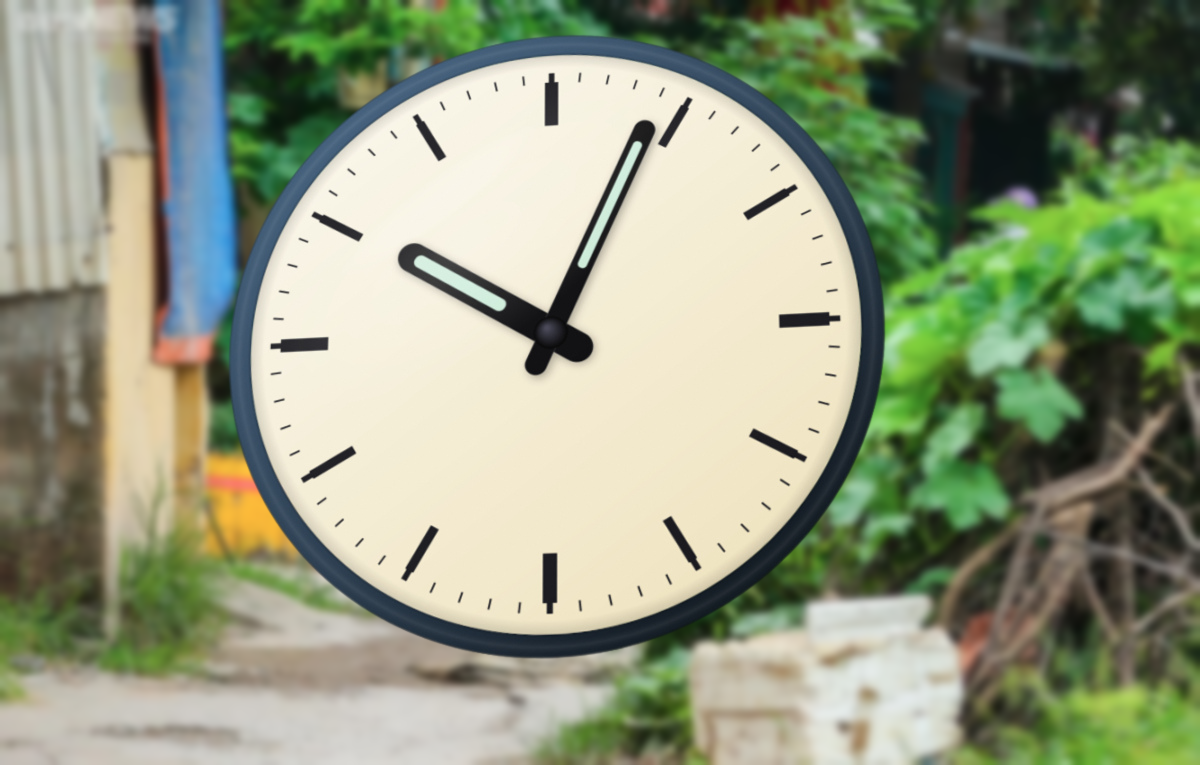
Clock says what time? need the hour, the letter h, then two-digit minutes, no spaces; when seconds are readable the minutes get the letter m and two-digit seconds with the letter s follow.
10h04
